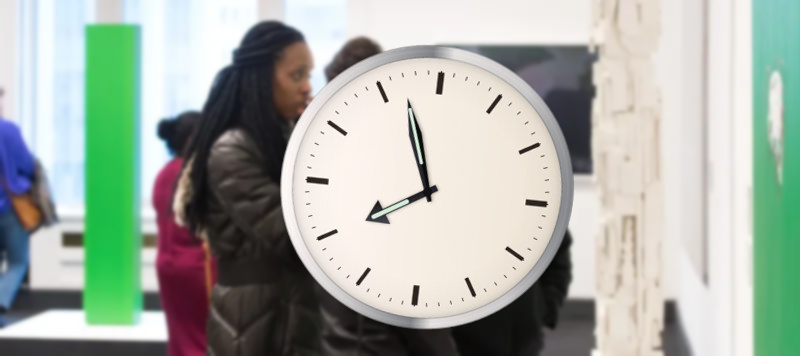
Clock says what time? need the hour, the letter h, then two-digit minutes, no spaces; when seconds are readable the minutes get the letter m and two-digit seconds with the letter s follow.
7h57
